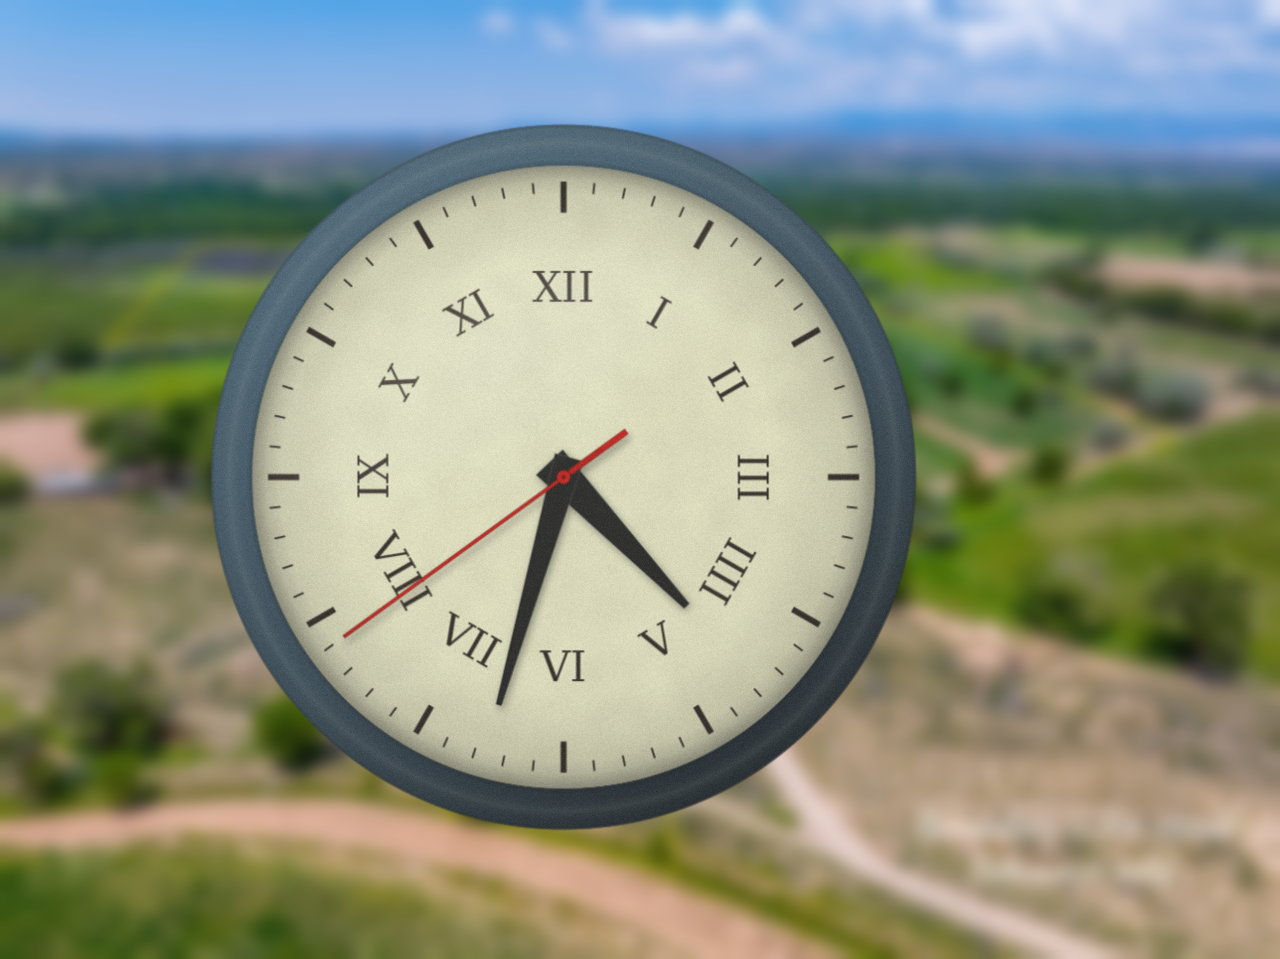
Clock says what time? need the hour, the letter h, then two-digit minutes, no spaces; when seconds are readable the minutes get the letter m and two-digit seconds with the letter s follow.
4h32m39s
